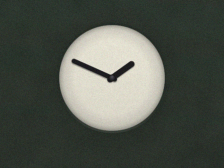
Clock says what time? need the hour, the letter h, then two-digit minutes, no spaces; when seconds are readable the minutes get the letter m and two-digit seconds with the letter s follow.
1h49
